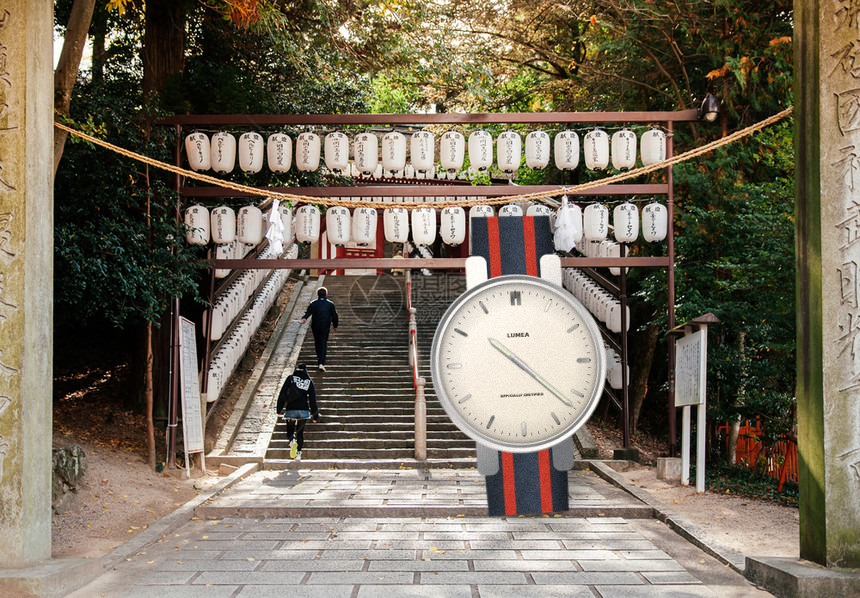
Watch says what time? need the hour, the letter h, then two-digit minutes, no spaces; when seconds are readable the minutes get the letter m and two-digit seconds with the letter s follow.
10h22
